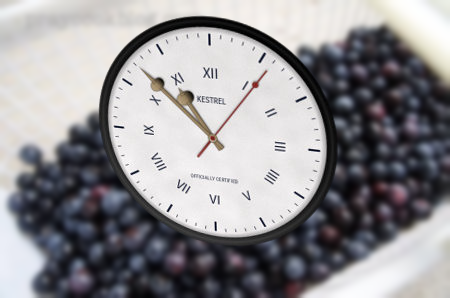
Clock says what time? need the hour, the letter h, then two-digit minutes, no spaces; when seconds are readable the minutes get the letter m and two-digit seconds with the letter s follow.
10h52m06s
